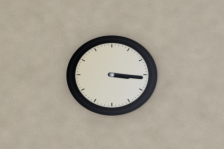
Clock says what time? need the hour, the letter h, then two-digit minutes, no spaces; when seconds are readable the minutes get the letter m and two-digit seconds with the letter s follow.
3h16
